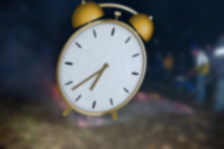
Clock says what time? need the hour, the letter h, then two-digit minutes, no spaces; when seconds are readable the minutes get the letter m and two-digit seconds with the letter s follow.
6h38
